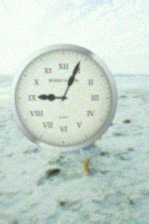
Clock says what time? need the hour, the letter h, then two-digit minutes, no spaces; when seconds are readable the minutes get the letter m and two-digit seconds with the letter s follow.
9h04
